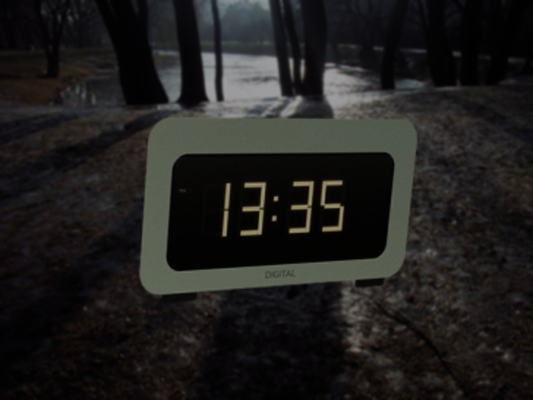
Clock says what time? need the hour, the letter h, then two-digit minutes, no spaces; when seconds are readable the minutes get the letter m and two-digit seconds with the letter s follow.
13h35
